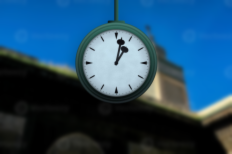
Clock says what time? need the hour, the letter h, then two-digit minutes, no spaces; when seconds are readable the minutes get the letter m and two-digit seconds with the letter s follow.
1h02
